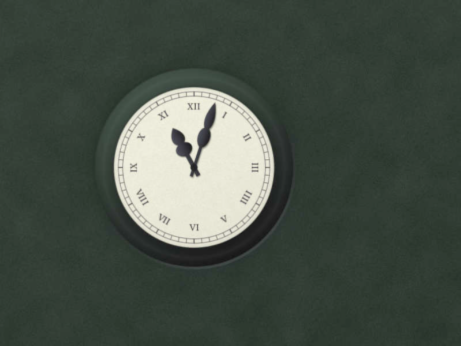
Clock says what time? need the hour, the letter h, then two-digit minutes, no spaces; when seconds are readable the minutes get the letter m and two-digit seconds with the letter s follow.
11h03
